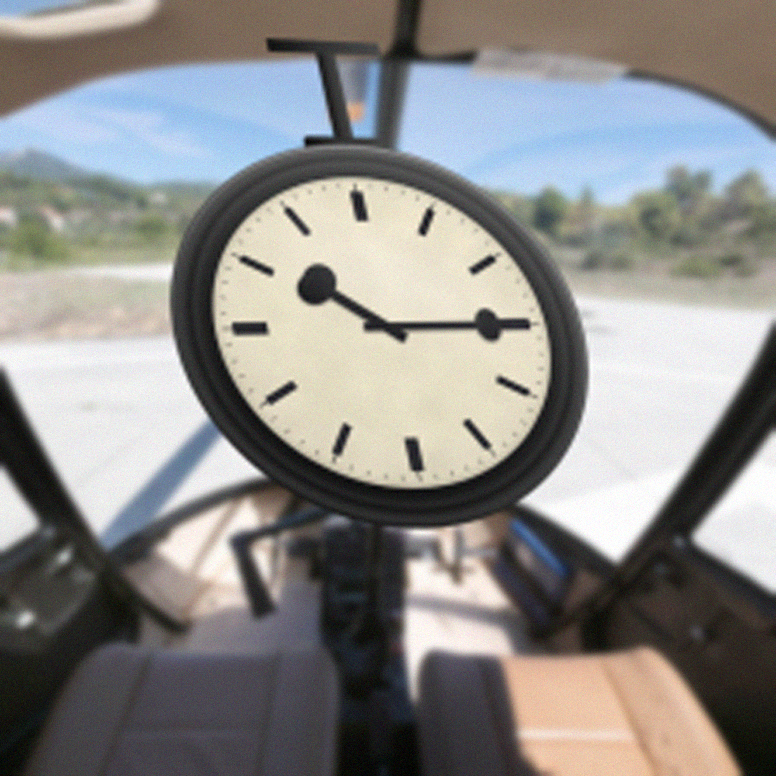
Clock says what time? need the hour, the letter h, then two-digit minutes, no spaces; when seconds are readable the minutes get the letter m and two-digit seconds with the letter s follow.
10h15
